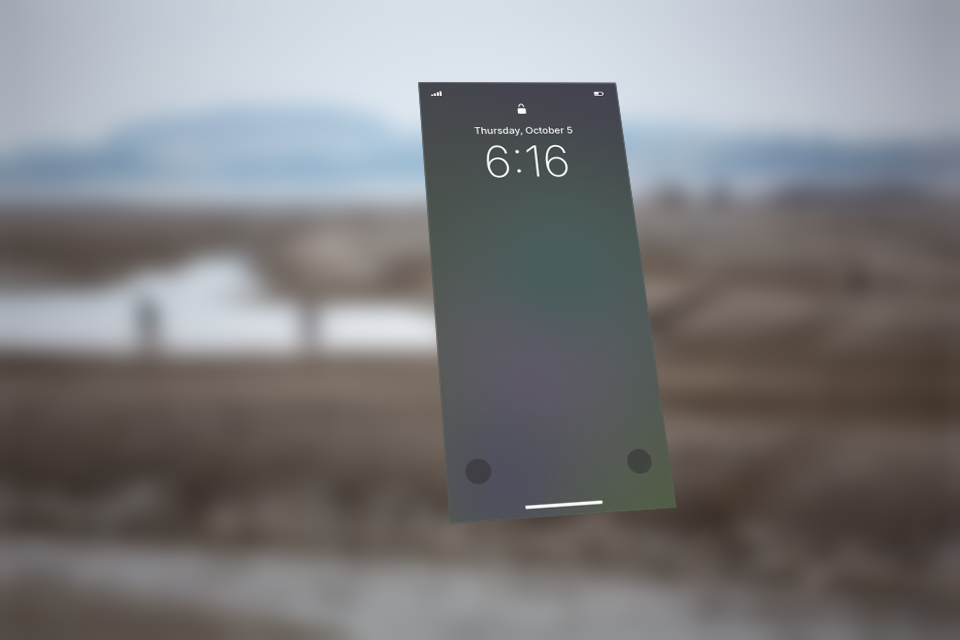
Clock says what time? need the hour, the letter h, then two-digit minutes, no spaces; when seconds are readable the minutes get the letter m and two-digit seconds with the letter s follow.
6h16
